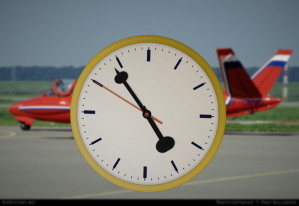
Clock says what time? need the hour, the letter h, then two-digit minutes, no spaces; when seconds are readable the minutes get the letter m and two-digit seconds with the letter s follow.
4h53m50s
